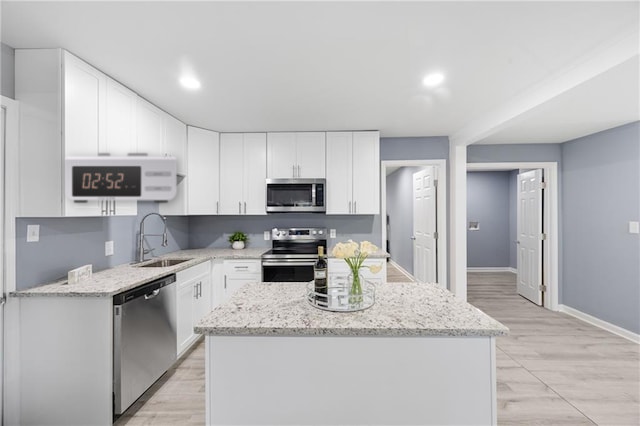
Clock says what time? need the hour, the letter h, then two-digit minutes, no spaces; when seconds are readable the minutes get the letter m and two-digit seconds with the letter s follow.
2h52
